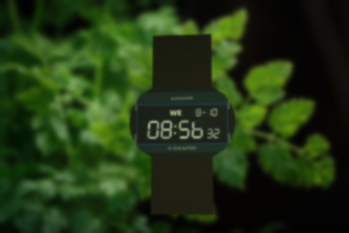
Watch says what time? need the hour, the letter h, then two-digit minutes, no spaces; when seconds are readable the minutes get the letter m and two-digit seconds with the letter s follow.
8h56
